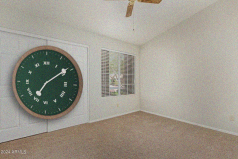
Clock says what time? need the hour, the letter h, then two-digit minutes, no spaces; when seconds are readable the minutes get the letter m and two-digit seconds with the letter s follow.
7h09
